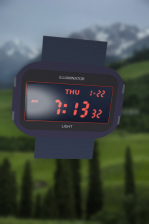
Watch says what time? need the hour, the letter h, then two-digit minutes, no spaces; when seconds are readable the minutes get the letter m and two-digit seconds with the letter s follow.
7h13m32s
